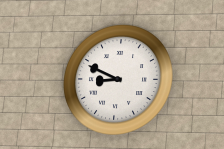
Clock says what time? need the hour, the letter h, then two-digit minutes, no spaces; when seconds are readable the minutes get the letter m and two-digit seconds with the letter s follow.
8h49
